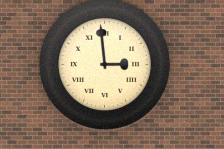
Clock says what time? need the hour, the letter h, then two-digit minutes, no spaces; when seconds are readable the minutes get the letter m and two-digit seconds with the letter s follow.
2h59
